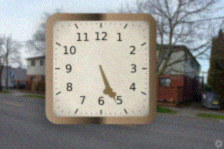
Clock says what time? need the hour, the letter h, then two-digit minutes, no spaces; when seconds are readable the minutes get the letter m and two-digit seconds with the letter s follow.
5h26
